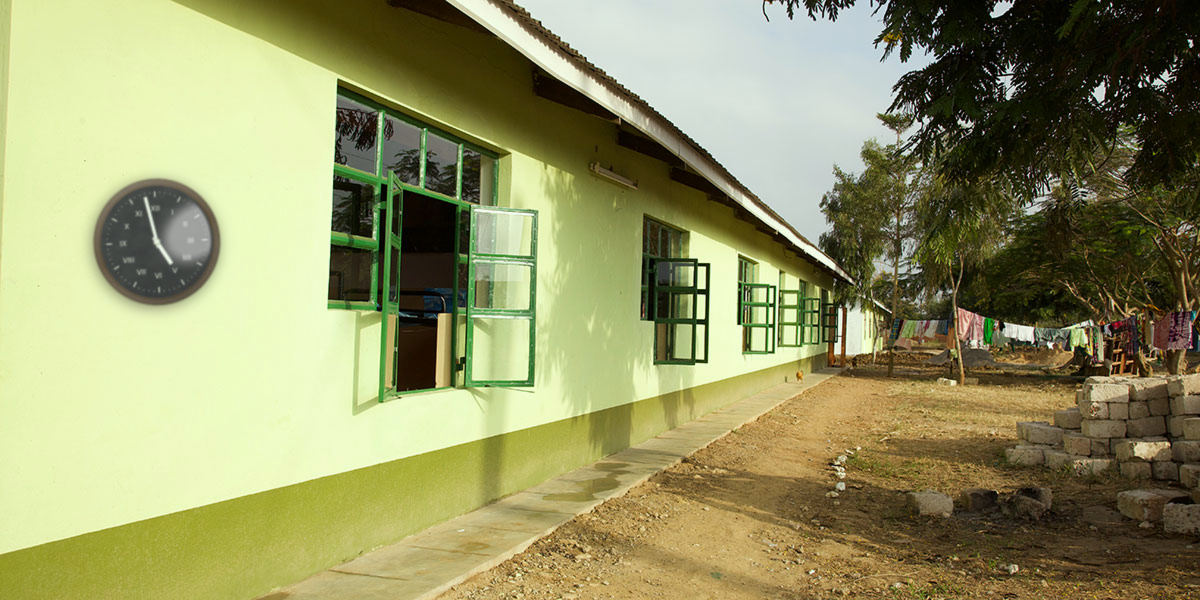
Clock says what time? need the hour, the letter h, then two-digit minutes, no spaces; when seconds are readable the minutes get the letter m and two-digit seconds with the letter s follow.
4h58
